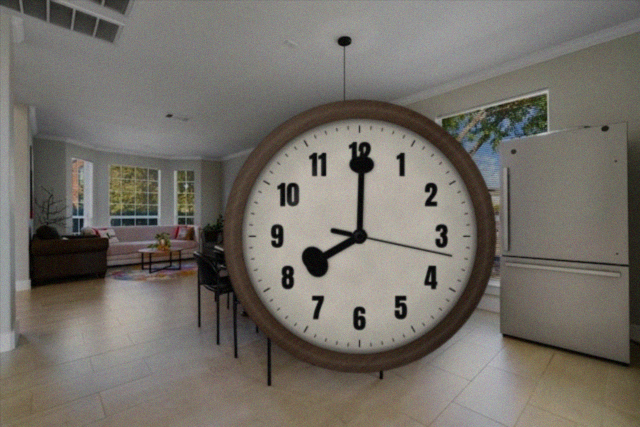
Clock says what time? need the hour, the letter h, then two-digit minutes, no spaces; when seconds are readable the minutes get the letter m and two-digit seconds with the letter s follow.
8h00m17s
